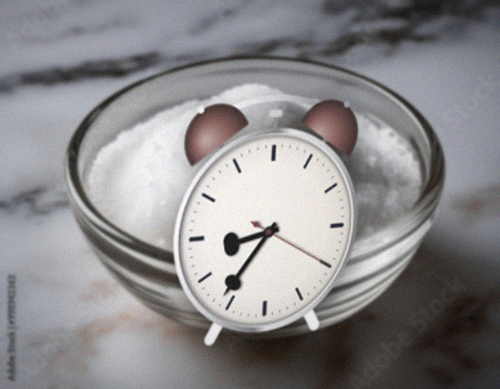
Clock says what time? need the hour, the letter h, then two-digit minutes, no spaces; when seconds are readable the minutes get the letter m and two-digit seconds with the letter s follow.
8h36m20s
